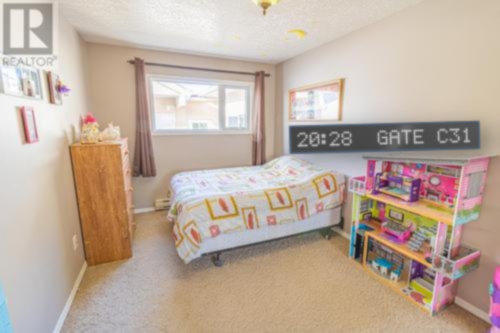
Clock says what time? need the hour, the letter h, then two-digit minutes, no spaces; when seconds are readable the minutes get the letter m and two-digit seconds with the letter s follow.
20h28
